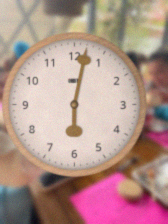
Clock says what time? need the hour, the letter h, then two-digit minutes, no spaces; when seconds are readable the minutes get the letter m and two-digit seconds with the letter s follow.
6h02
